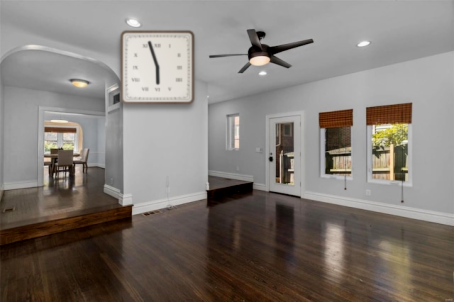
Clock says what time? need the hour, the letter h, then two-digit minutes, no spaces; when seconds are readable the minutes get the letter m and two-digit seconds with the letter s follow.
5h57
